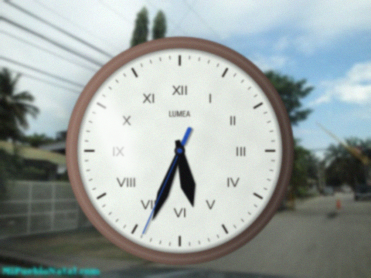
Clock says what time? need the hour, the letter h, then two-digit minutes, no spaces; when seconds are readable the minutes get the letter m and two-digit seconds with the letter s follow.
5h33m34s
